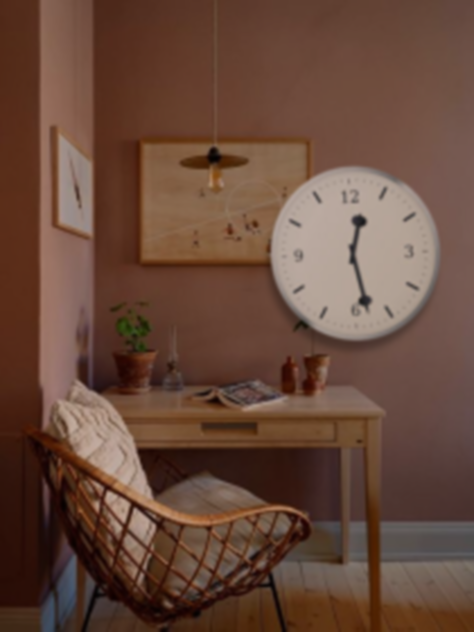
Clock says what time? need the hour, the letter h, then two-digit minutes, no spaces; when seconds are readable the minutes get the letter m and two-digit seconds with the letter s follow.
12h28
